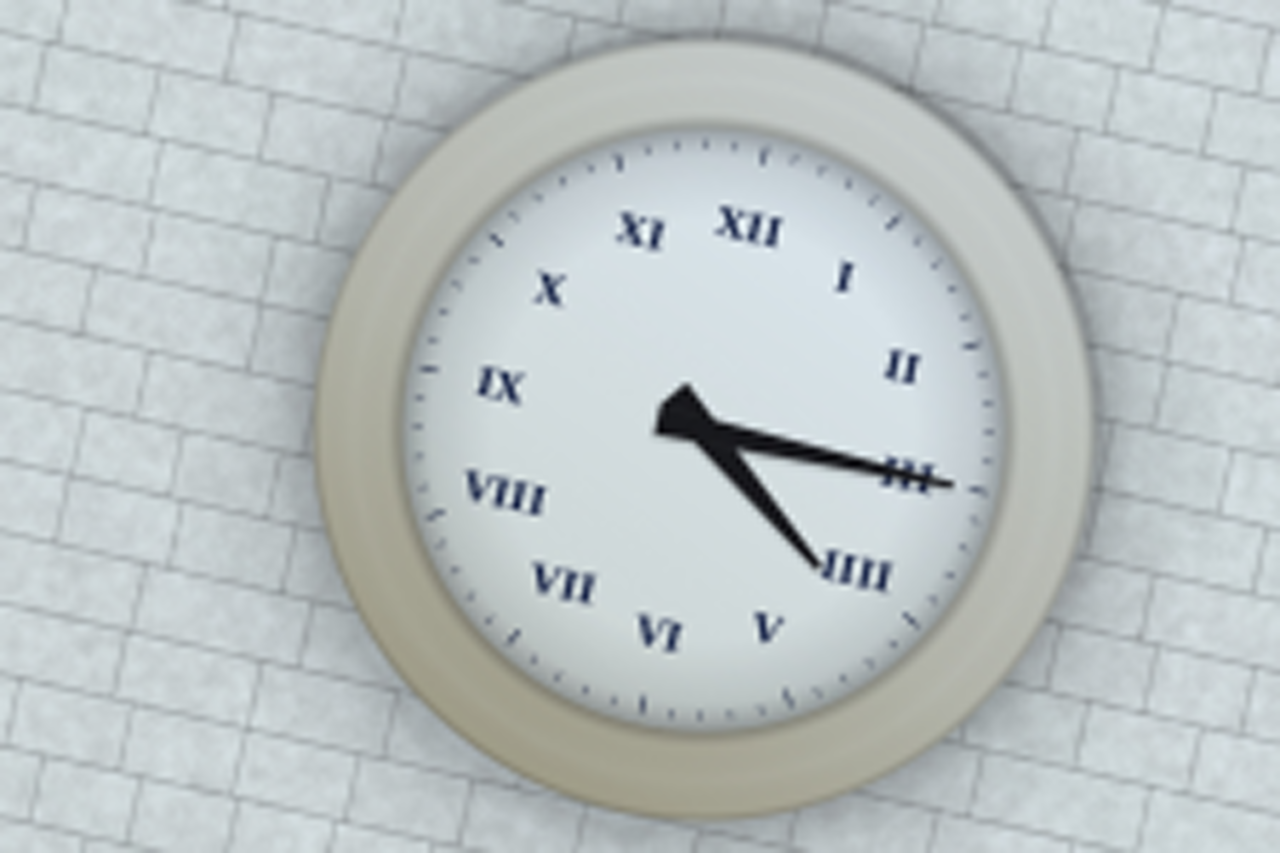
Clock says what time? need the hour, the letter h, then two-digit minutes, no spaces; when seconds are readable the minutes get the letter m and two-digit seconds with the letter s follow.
4h15
